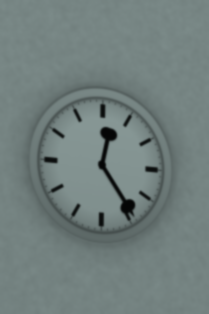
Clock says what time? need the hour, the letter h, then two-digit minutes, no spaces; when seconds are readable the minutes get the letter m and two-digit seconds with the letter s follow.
12h24
